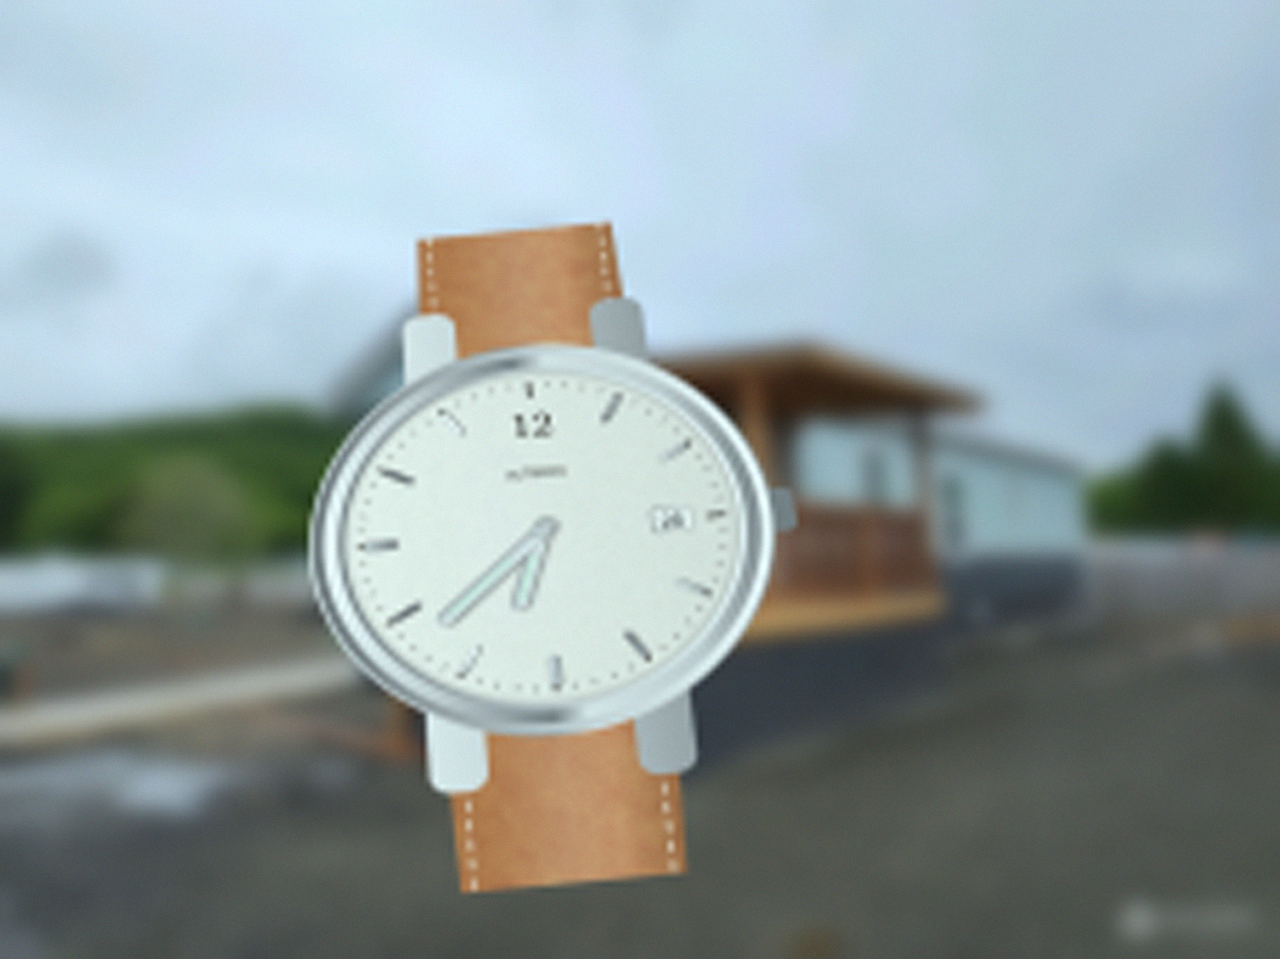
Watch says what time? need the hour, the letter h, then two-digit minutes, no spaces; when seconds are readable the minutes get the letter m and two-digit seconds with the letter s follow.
6h38
